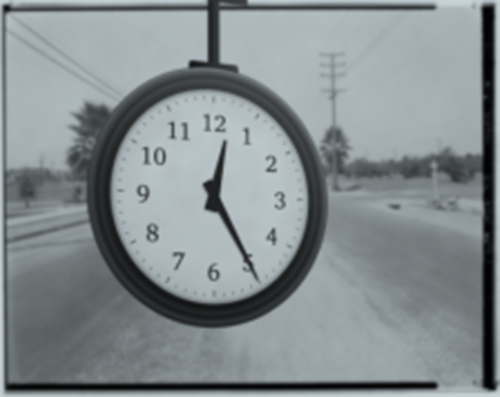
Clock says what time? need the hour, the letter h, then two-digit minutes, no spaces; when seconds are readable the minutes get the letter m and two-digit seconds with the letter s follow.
12h25
